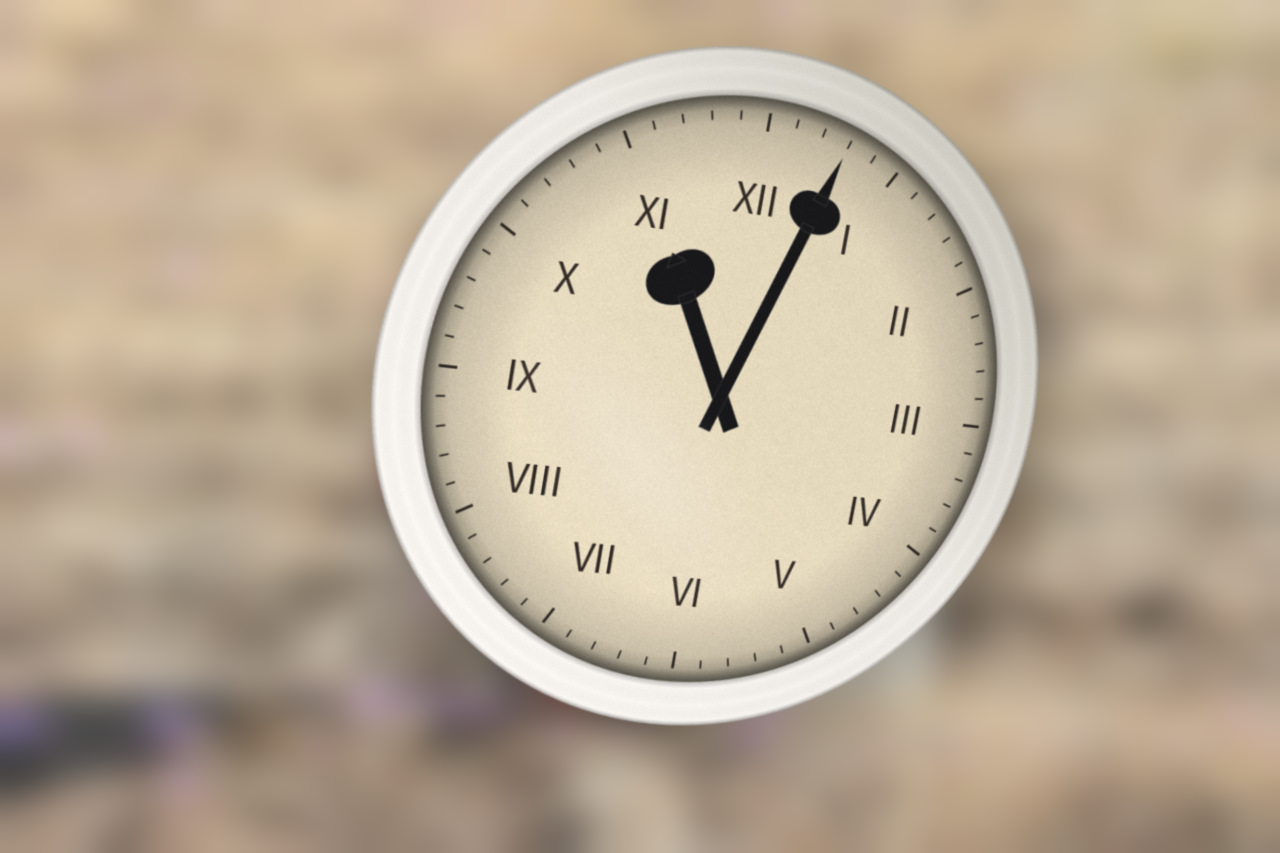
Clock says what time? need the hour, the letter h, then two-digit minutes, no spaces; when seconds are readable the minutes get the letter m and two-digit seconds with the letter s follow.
11h03
